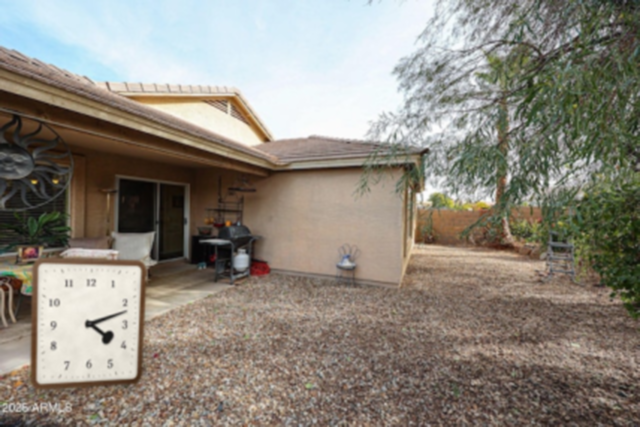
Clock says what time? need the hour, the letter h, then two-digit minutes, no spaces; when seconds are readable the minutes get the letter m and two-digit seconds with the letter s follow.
4h12
